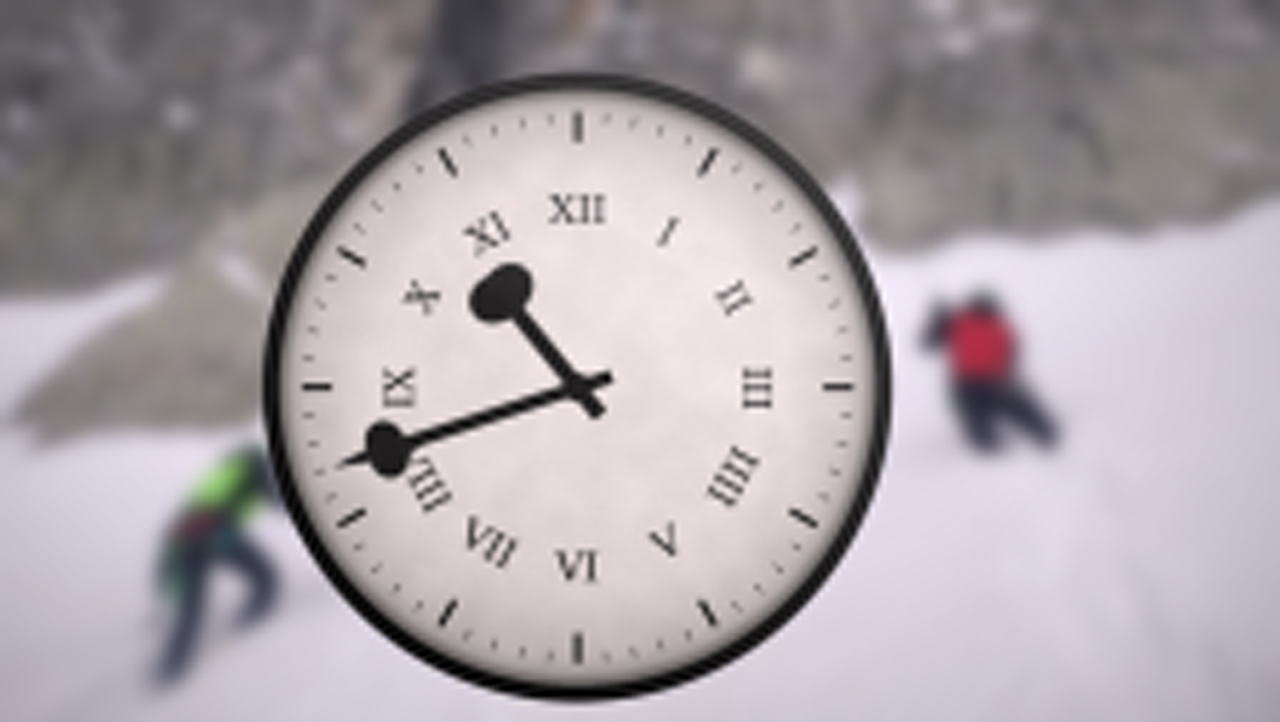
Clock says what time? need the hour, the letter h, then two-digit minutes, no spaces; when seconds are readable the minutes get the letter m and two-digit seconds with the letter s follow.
10h42
